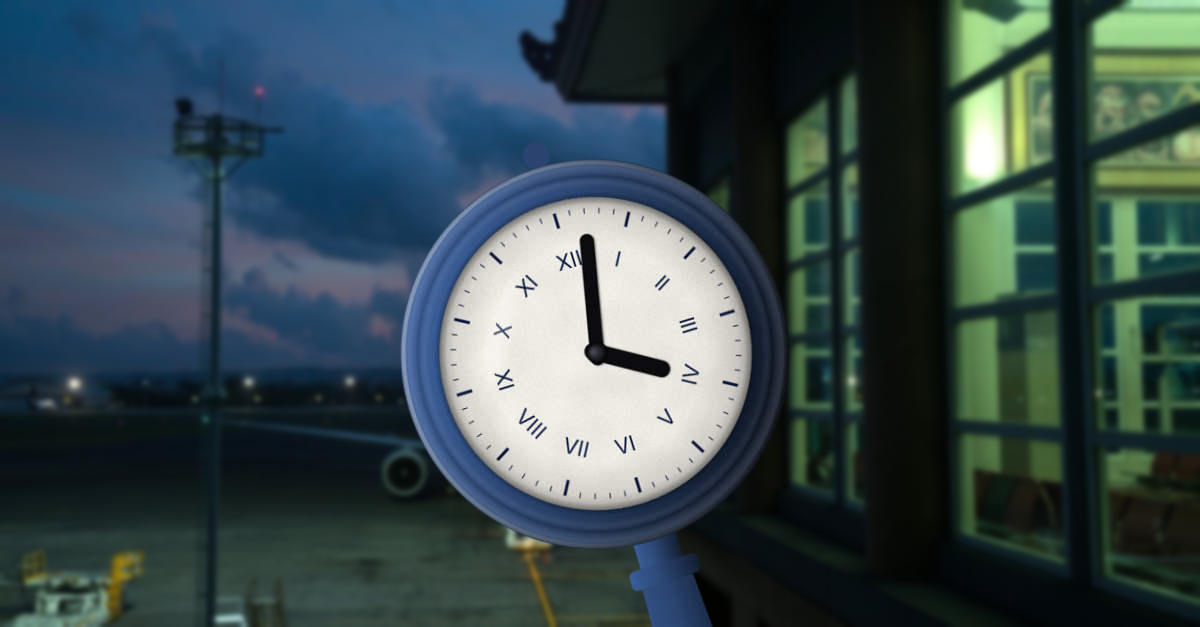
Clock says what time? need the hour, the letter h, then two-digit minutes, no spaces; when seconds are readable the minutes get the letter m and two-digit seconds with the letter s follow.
4h02
